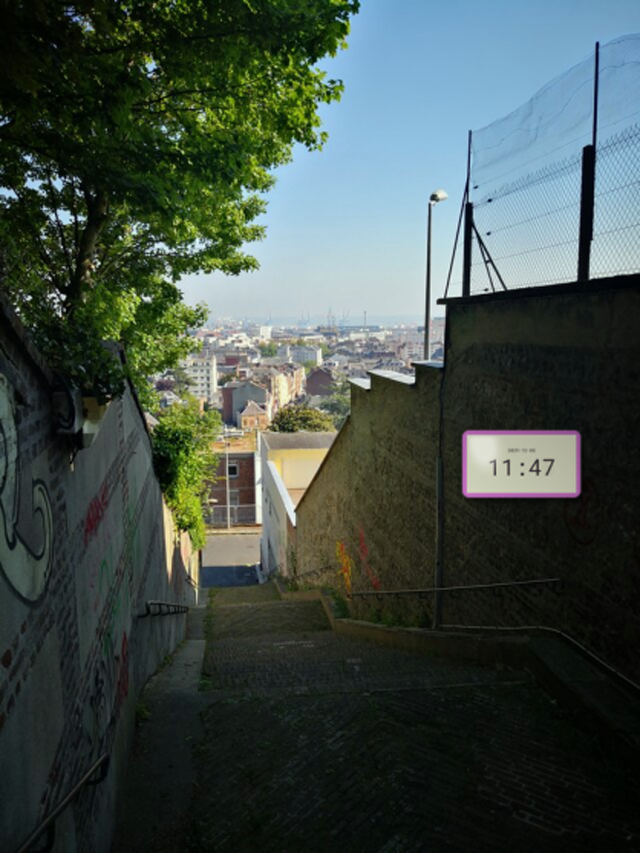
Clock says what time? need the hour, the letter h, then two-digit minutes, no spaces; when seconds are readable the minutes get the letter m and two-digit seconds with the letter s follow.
11h47
